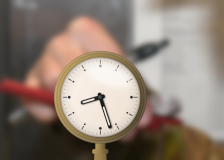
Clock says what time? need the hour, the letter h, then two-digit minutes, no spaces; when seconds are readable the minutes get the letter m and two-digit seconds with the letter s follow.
8h27
